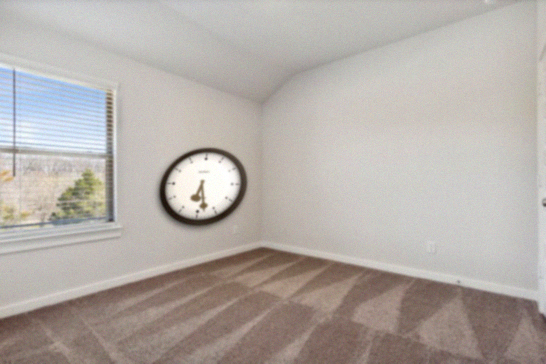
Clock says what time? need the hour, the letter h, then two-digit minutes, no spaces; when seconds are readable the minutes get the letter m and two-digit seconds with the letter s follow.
6h28
